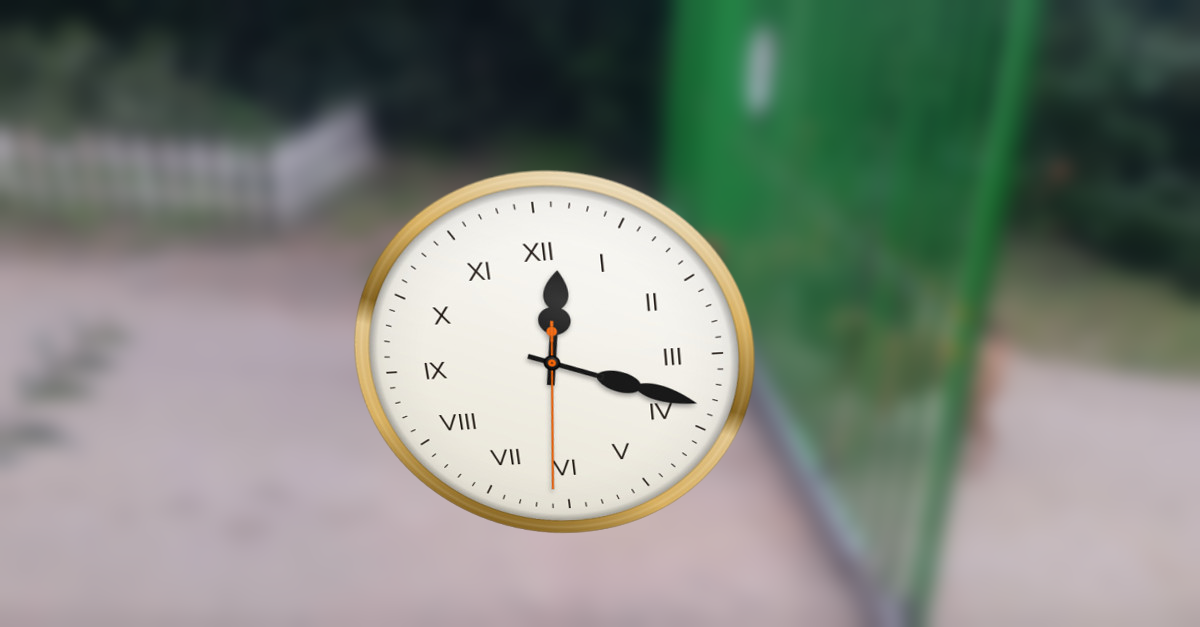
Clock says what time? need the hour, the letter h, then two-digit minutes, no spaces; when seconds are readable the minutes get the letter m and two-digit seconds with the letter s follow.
12h18m31s
